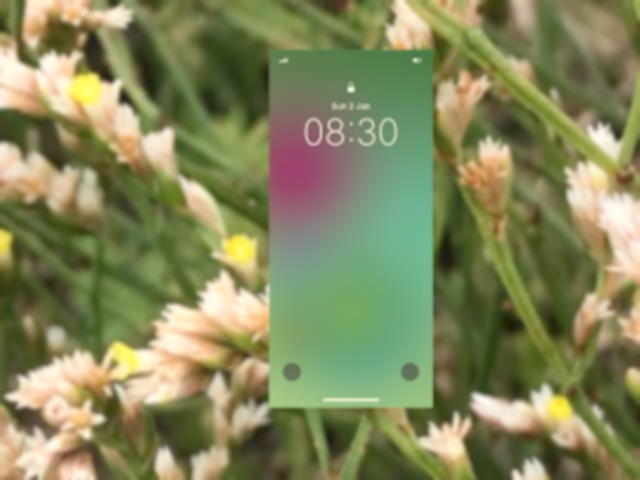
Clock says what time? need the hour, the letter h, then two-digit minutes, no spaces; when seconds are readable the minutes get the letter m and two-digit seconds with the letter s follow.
8h30
